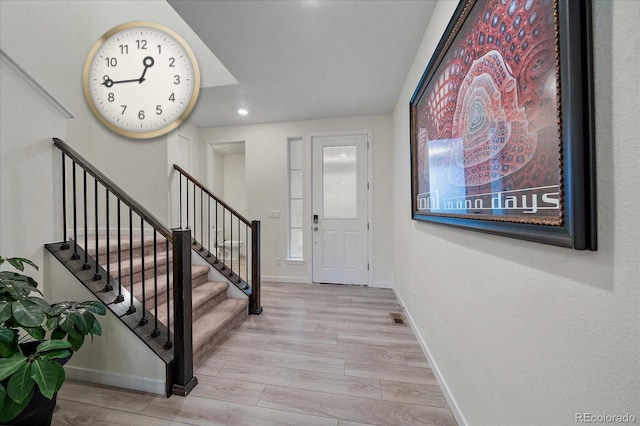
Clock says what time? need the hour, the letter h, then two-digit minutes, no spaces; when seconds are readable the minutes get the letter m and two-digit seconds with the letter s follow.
12h44
